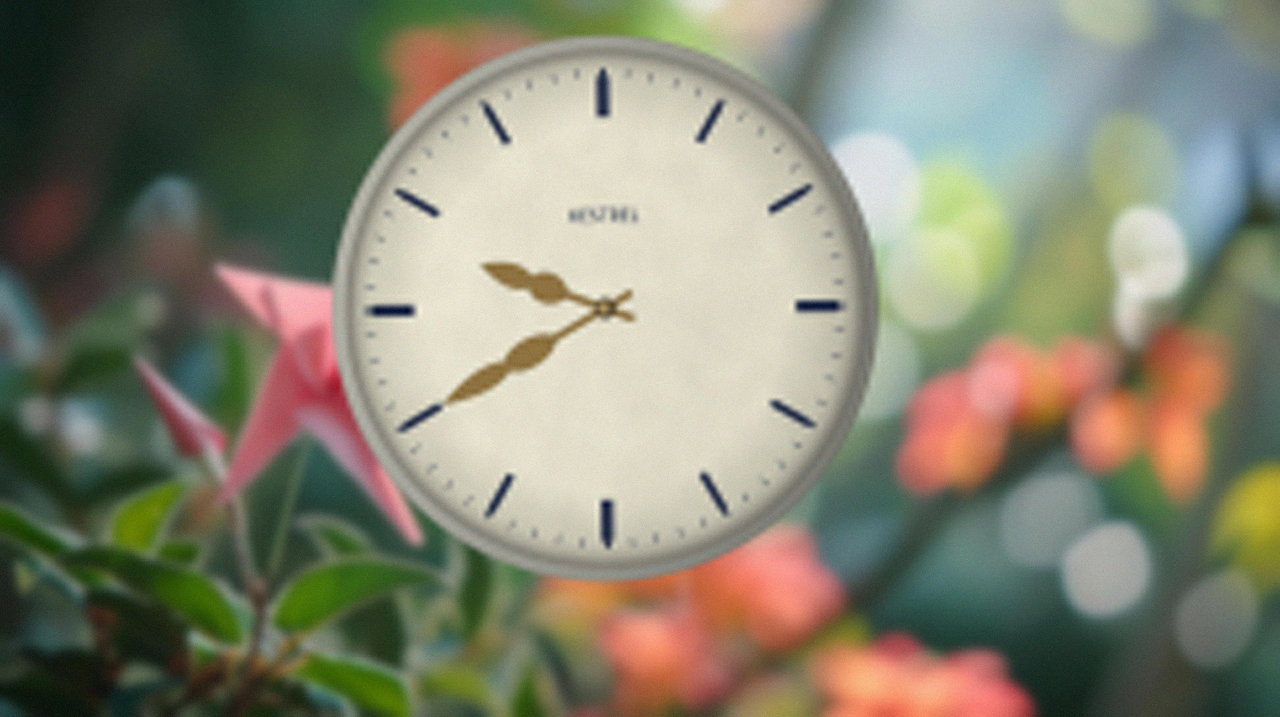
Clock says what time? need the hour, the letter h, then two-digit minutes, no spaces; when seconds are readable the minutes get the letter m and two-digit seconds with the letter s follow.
9h40
